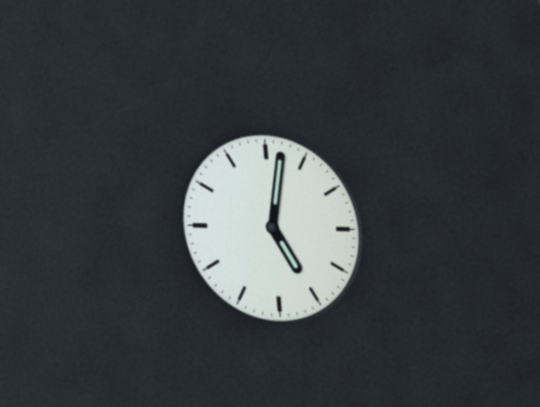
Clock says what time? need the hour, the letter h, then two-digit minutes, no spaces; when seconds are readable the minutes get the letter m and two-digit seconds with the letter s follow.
5h02
